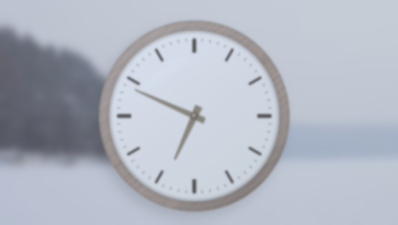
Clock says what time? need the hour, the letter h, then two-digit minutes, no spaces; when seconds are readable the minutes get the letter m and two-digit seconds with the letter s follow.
6h49
